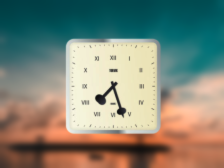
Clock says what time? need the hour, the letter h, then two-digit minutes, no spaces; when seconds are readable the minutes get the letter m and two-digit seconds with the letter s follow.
7h27
